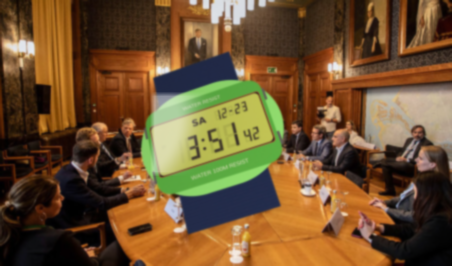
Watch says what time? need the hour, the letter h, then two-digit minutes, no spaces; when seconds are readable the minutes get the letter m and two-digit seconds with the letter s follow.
3h51m42s
